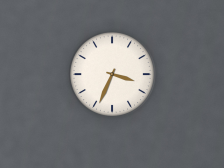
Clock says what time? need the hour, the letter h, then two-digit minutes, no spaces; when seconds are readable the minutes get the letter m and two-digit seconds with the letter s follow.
3h34
